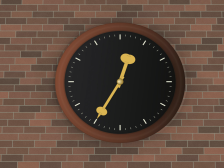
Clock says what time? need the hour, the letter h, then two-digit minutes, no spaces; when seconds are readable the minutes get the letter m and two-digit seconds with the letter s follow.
12h35
